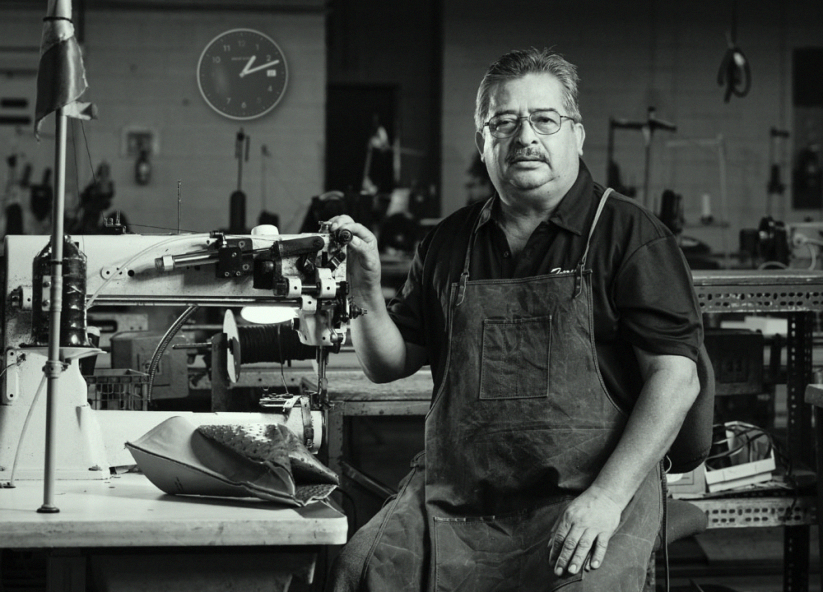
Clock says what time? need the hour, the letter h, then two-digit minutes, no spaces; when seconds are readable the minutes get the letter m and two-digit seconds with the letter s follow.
1h12
